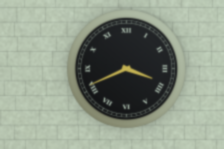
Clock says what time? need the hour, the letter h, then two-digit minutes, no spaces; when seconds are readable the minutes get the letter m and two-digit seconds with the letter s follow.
3h41
